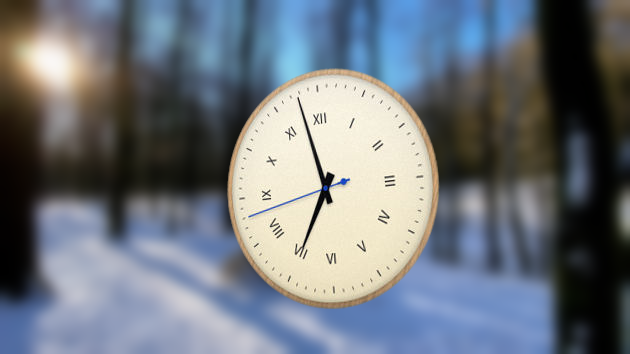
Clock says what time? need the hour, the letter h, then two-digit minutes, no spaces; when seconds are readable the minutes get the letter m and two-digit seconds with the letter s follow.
6h57m43s
